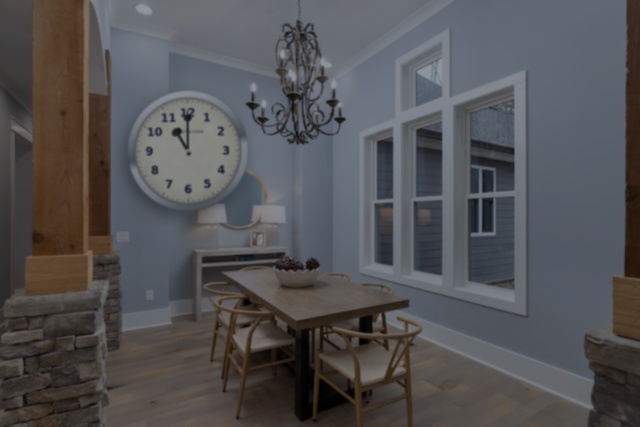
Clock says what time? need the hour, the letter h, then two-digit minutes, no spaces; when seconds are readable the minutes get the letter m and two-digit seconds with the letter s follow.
11h00
